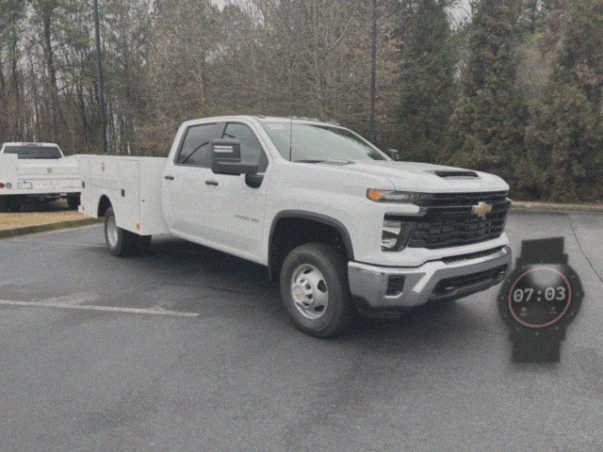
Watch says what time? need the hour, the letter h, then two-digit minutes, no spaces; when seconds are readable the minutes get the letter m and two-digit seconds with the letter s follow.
7h03
